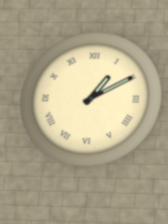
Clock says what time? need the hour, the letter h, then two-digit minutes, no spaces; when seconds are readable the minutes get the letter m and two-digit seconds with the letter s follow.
1h10
